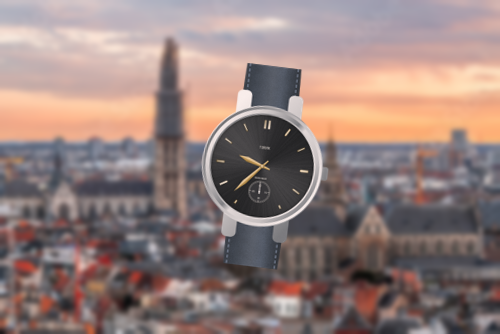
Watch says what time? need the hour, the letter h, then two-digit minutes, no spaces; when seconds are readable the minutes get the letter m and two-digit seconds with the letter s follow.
9h37
